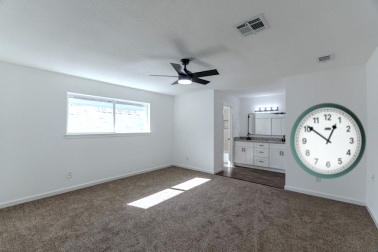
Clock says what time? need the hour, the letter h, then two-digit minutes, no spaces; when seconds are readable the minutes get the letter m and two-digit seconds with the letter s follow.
12h51
